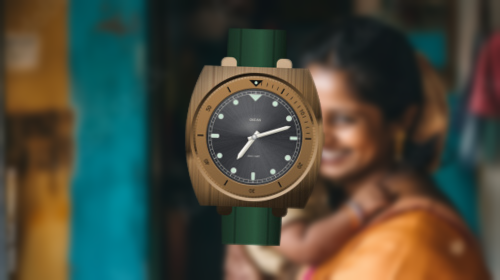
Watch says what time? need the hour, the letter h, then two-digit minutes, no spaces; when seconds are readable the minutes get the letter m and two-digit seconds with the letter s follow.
7h12
